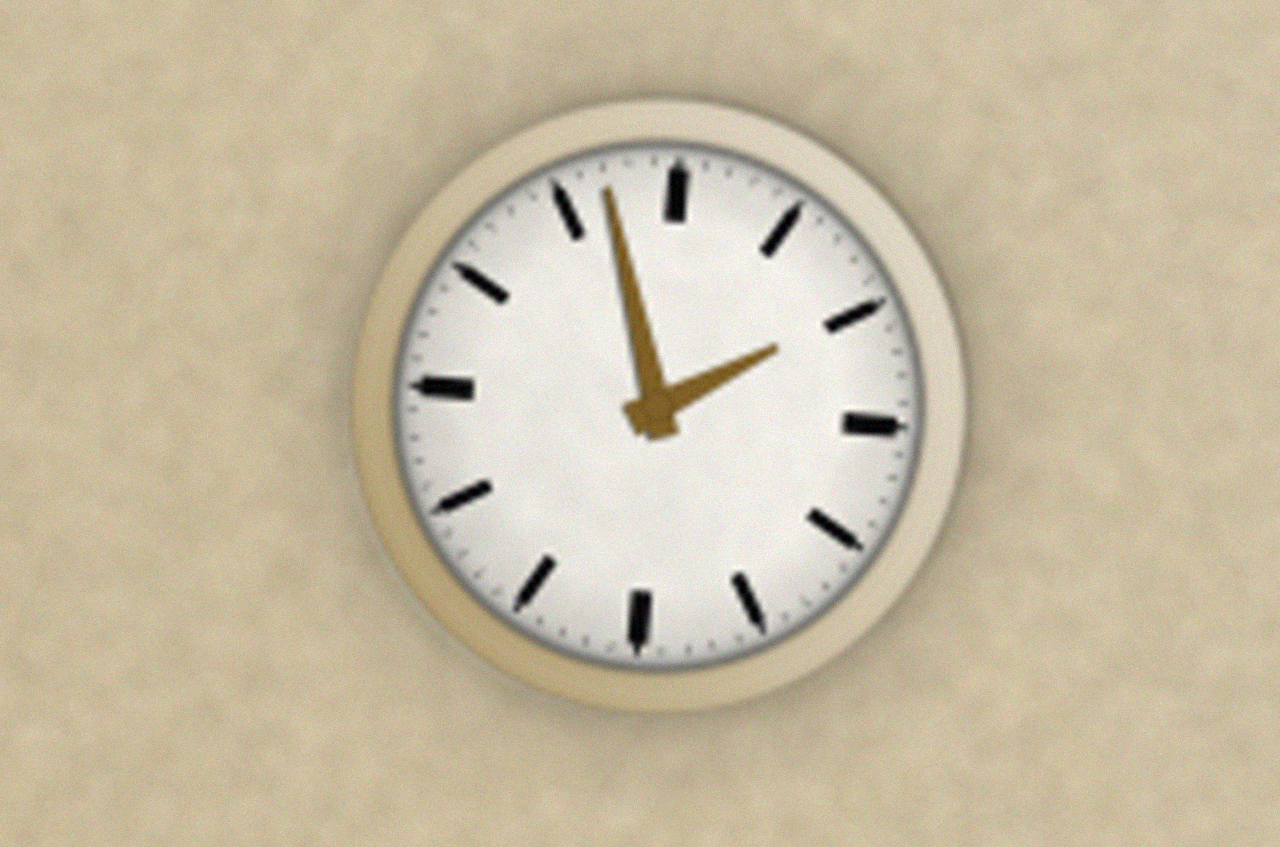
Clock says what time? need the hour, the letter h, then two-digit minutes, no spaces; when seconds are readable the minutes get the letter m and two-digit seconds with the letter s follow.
1h57
